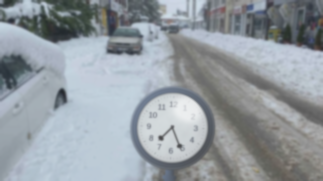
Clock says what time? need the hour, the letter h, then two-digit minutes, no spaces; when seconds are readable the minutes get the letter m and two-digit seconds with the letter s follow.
7h26
